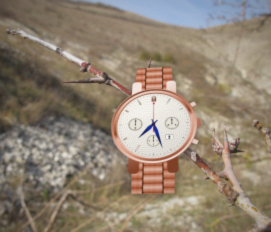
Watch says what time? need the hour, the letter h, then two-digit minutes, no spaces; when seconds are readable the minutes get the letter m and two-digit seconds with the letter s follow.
7h27
